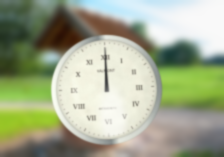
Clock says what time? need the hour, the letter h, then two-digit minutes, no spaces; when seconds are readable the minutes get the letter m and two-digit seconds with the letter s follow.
12h00
